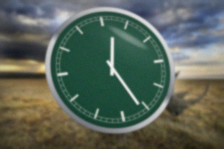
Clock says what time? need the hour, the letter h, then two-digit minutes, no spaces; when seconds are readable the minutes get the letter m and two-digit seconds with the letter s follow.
12h26
